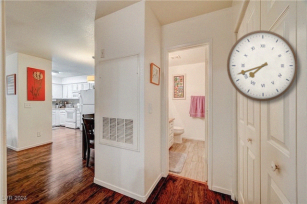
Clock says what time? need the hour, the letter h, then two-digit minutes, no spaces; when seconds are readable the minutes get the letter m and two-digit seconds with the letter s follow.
7h42
